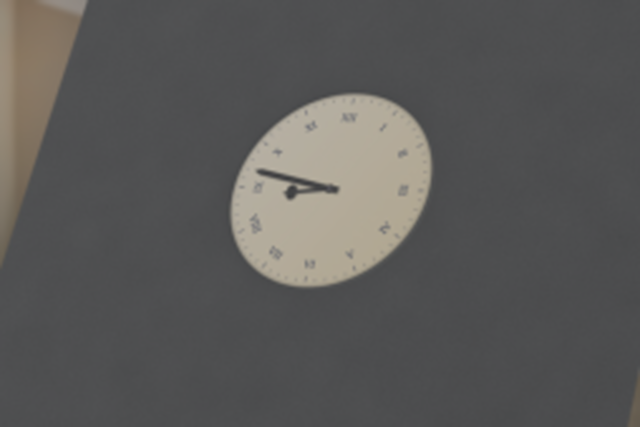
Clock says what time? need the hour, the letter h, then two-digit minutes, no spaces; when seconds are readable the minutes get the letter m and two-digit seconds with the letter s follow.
8h47
